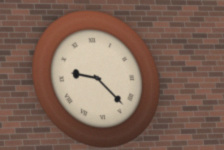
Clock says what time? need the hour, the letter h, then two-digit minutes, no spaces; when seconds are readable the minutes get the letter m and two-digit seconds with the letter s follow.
9h23
